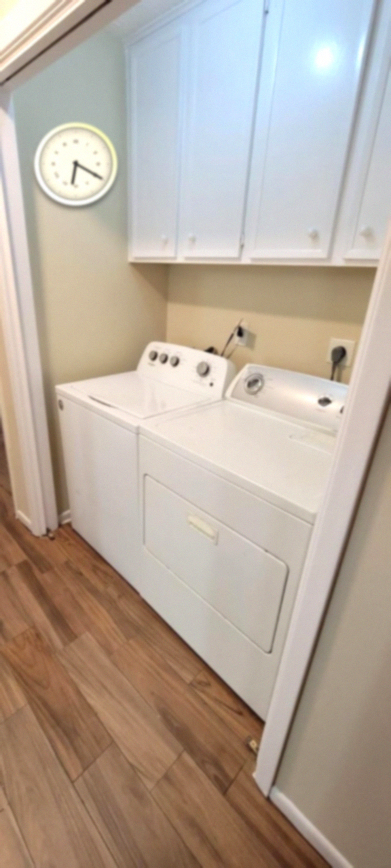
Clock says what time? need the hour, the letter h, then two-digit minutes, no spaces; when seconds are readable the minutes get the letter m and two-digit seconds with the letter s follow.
6h20
